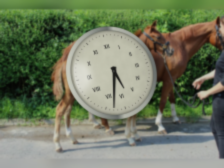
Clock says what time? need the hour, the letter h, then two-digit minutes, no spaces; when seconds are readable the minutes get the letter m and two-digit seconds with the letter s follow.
5h33
